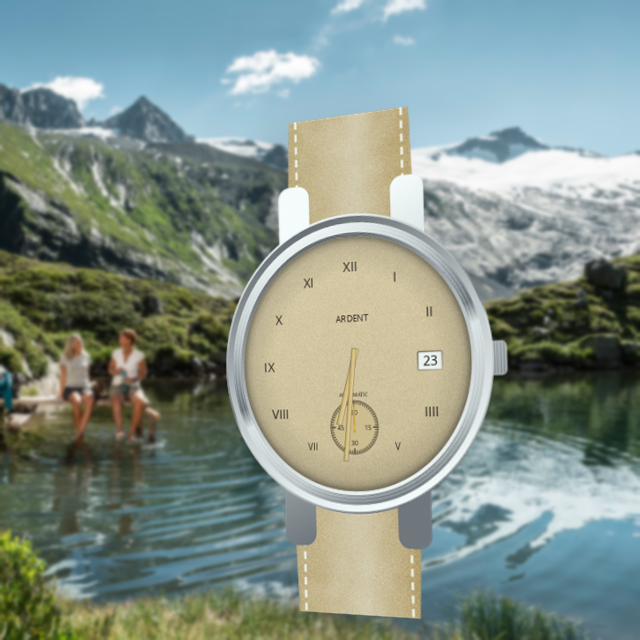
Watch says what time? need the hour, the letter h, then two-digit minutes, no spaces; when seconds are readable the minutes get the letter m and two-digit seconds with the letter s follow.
6h31
